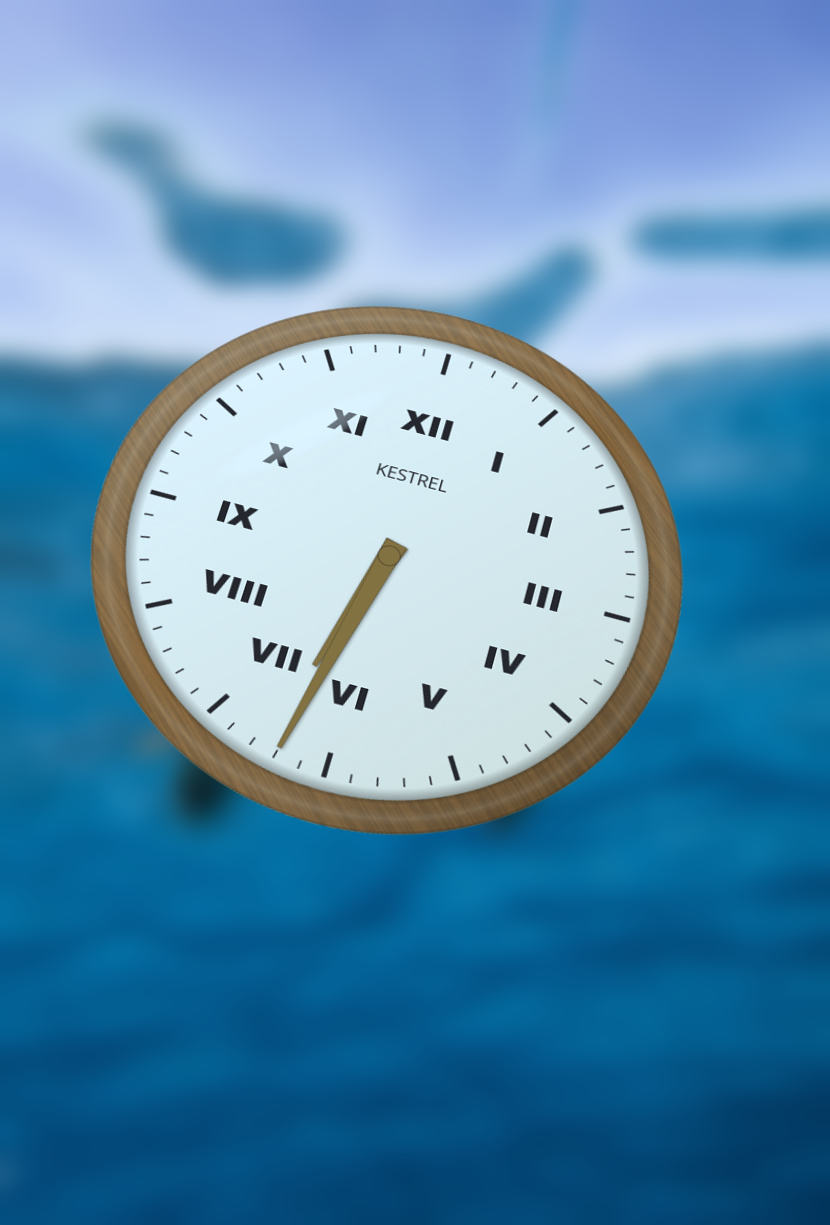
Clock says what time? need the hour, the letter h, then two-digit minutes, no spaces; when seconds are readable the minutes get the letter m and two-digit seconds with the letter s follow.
6h32
